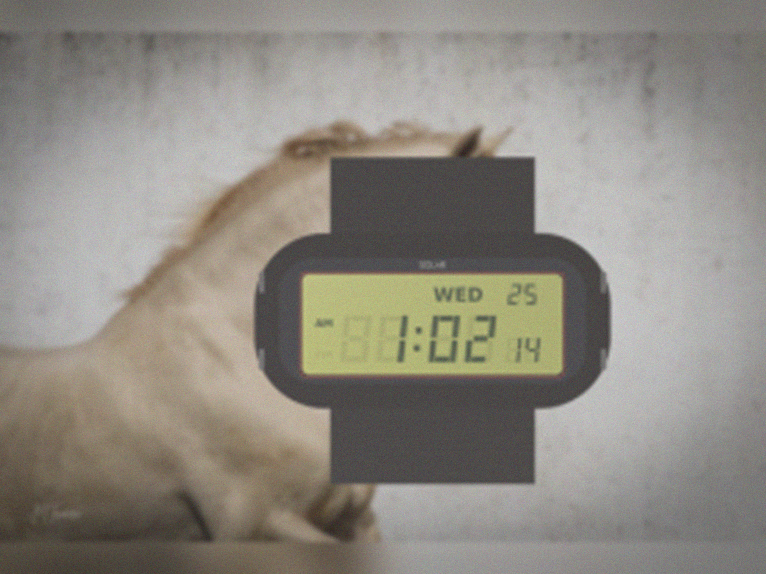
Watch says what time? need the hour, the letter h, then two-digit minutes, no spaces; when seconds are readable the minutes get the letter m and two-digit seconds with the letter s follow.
1h02m14s
